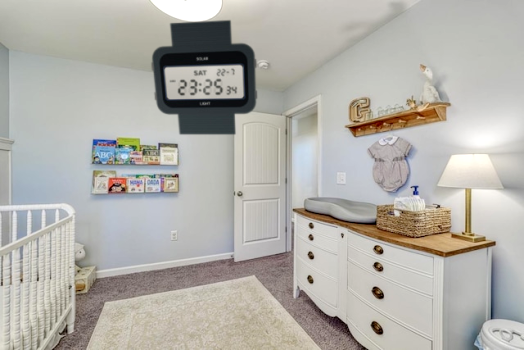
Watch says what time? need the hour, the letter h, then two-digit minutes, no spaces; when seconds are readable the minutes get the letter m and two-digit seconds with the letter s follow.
23h25m34s
